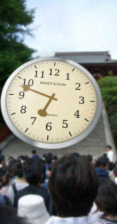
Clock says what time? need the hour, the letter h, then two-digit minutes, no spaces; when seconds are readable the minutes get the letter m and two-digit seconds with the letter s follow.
6h48
